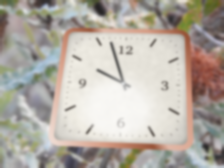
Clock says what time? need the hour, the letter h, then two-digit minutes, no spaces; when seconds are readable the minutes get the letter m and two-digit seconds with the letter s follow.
9h57
